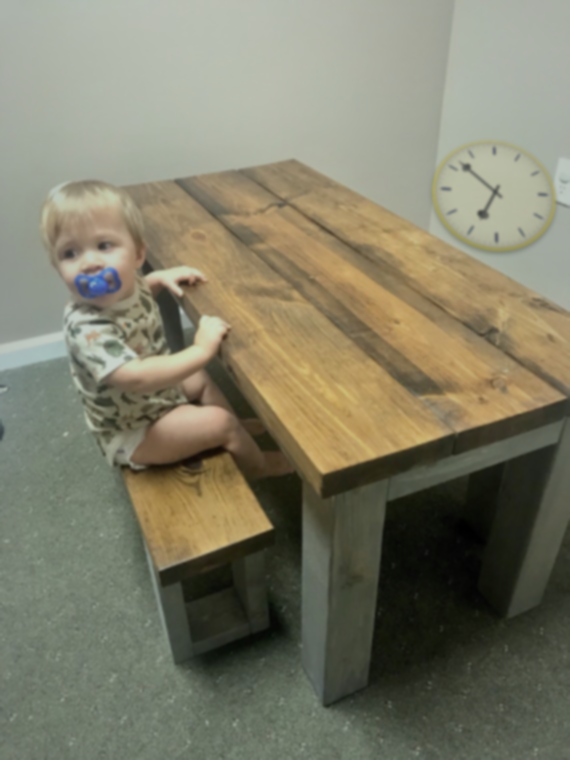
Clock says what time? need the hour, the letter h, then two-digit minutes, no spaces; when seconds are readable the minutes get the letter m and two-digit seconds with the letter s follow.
6h52
